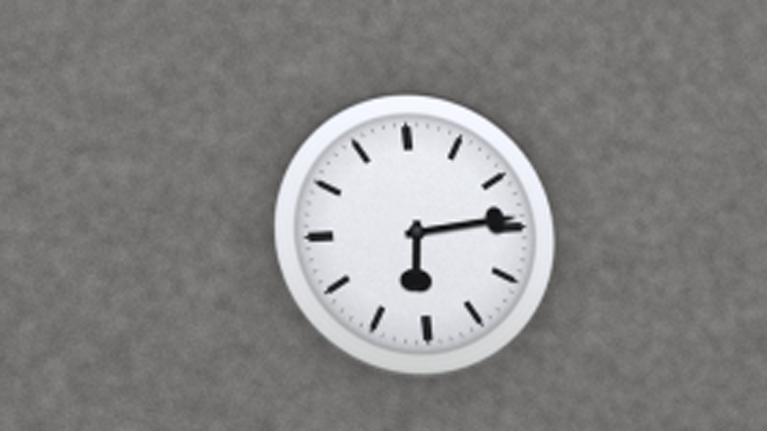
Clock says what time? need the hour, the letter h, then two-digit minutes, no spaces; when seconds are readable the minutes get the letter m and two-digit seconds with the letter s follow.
6h14
